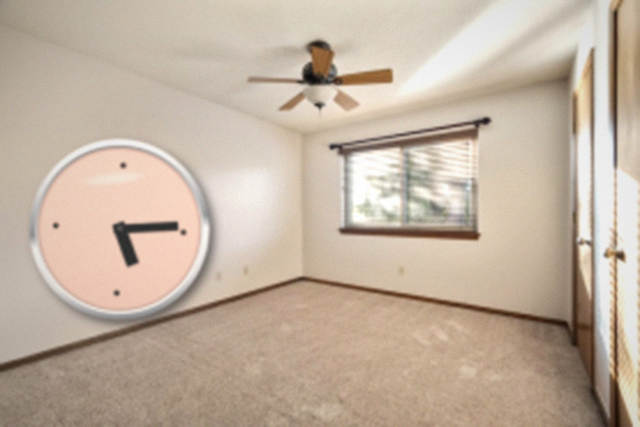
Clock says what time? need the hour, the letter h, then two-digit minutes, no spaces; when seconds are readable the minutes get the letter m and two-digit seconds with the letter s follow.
5h14
